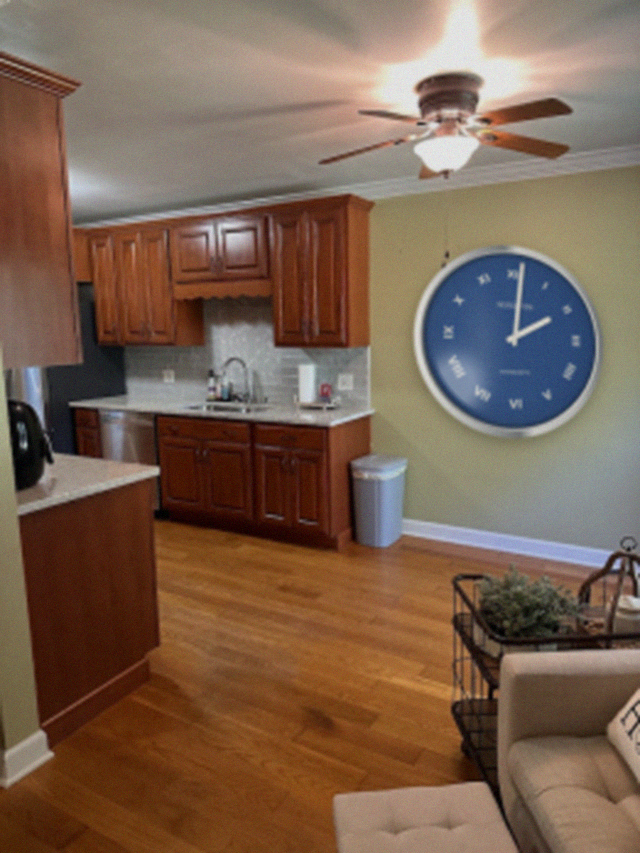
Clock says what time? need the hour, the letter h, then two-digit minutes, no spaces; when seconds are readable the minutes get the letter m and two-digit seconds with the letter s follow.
2h01
